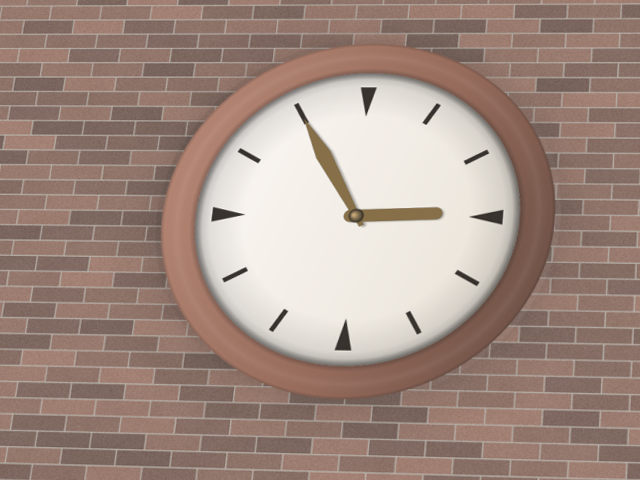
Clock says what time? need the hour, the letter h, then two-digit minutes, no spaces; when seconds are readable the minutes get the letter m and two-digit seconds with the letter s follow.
2h55
